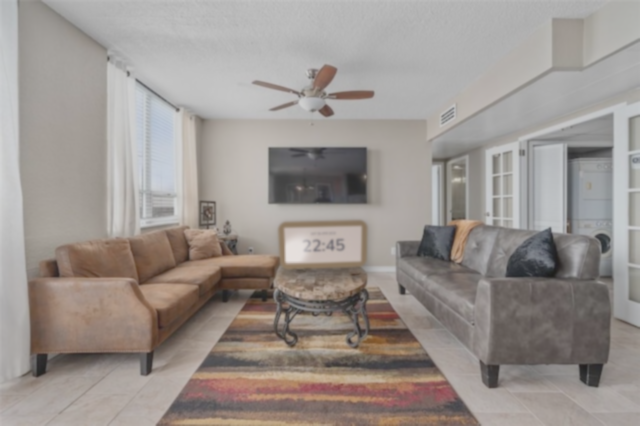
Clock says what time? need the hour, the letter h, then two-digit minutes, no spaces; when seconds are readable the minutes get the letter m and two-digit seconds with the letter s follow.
22h45
